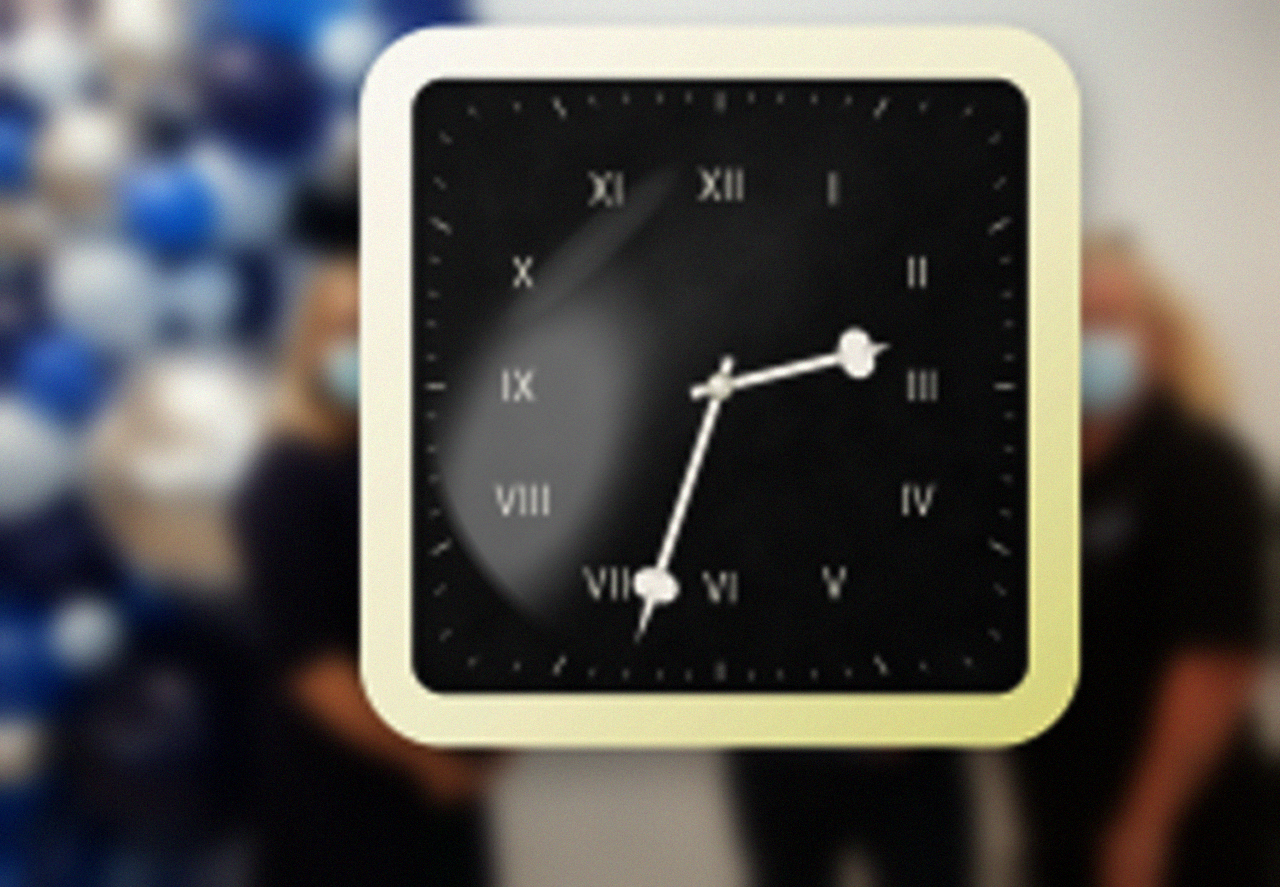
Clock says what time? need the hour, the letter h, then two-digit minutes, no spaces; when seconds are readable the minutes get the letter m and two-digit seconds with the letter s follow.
2h33
